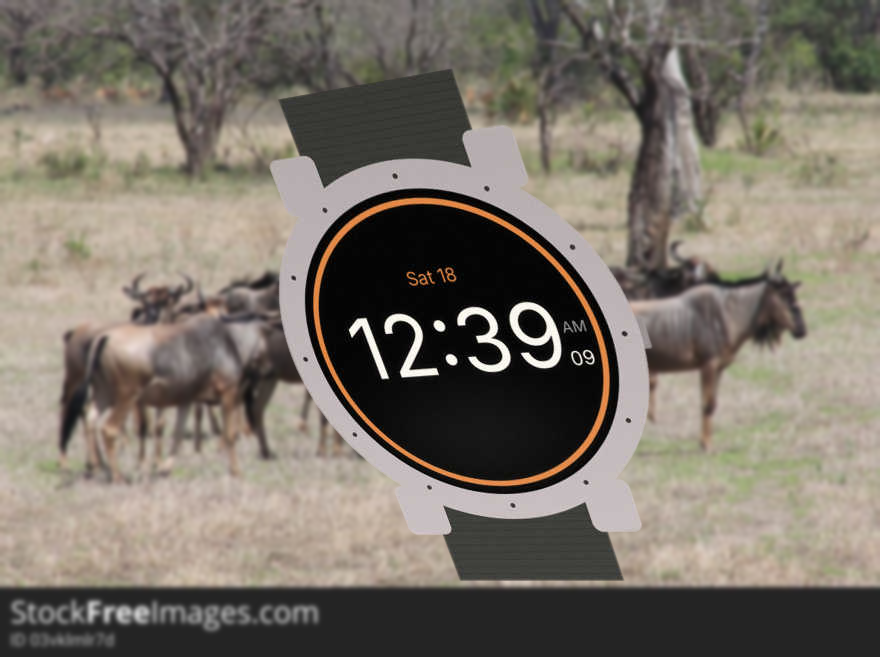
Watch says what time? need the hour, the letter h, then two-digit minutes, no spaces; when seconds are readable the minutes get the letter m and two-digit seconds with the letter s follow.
12h39m09s
